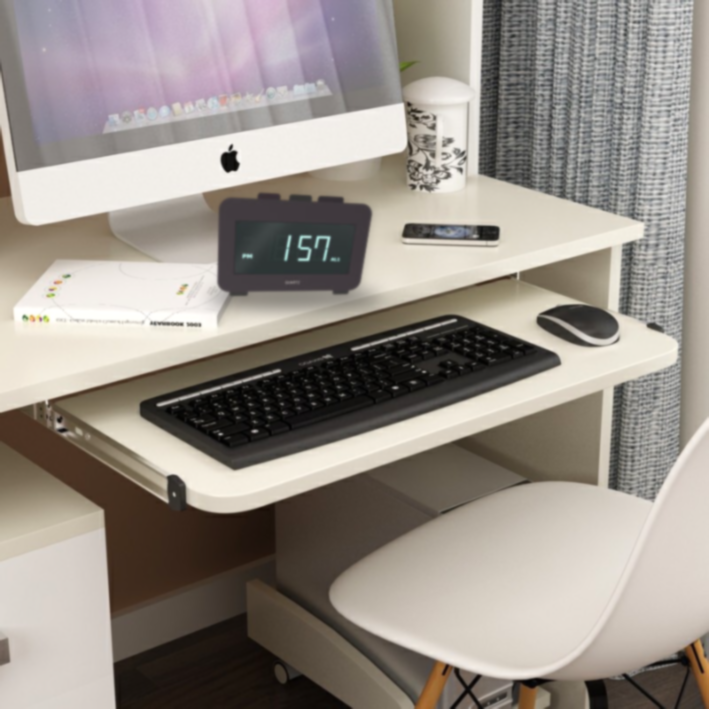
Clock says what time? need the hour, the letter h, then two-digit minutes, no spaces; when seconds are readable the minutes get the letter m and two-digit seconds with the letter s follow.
1h57
